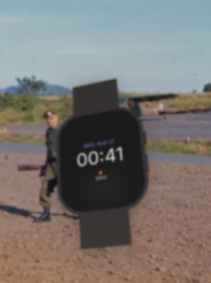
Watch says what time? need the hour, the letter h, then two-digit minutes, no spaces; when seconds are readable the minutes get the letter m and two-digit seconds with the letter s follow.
0h41
